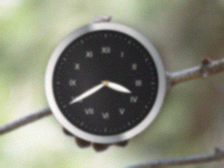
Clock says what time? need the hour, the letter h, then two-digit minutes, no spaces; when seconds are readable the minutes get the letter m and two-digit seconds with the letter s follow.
3h40
